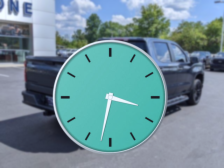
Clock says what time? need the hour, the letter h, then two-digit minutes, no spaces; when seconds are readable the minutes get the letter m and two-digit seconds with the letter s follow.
3h32
